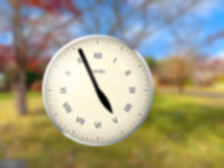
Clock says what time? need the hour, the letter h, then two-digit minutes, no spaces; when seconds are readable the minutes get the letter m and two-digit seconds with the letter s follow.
4h56
